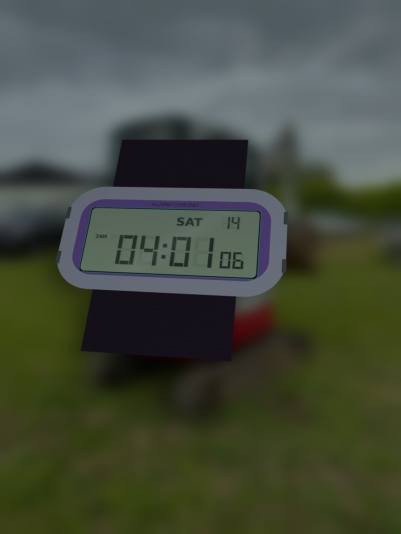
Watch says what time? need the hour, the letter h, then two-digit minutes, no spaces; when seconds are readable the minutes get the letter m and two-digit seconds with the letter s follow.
4h01m06s
